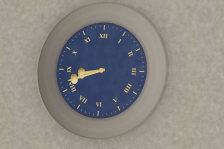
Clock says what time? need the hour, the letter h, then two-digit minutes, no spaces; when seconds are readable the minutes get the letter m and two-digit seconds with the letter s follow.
8h42
